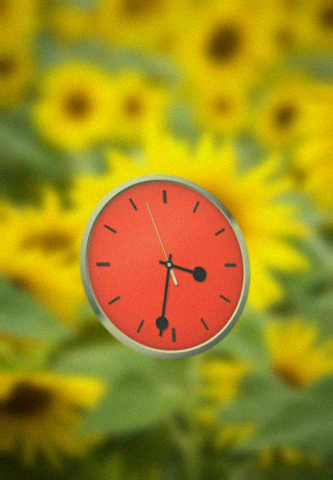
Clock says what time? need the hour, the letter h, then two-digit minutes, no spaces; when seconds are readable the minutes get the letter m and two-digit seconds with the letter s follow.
3h31m57s
